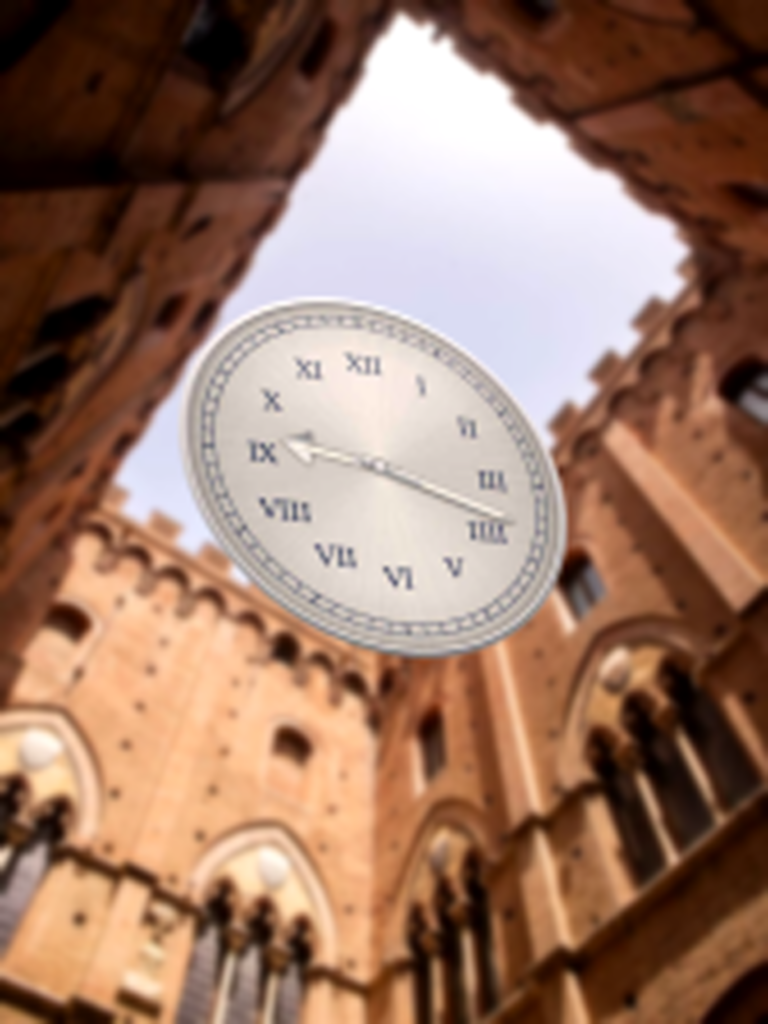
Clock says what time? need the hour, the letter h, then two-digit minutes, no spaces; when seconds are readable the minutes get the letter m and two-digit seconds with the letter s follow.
9h18
